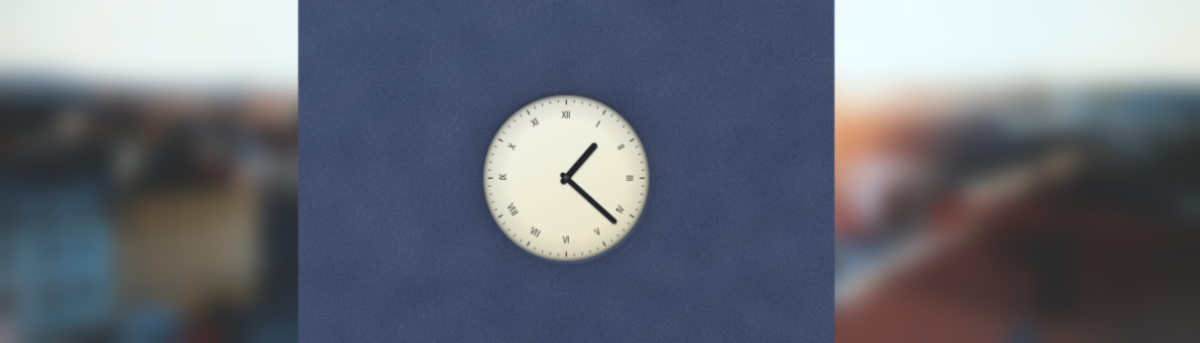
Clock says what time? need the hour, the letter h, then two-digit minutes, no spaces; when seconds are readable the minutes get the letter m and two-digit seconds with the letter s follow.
1h22
